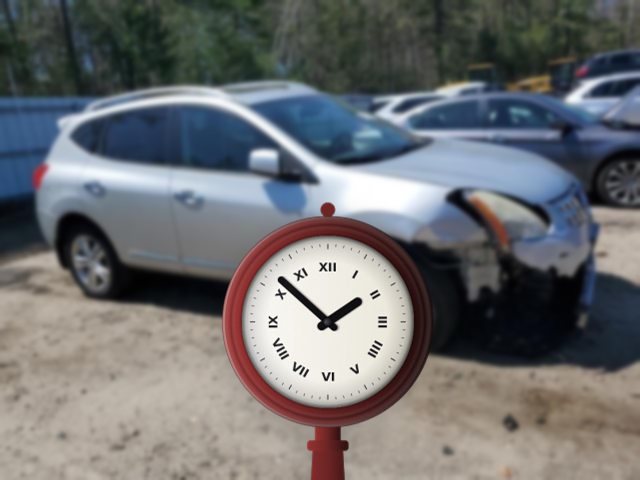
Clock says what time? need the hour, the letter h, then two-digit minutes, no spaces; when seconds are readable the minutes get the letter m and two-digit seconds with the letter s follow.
1h52
